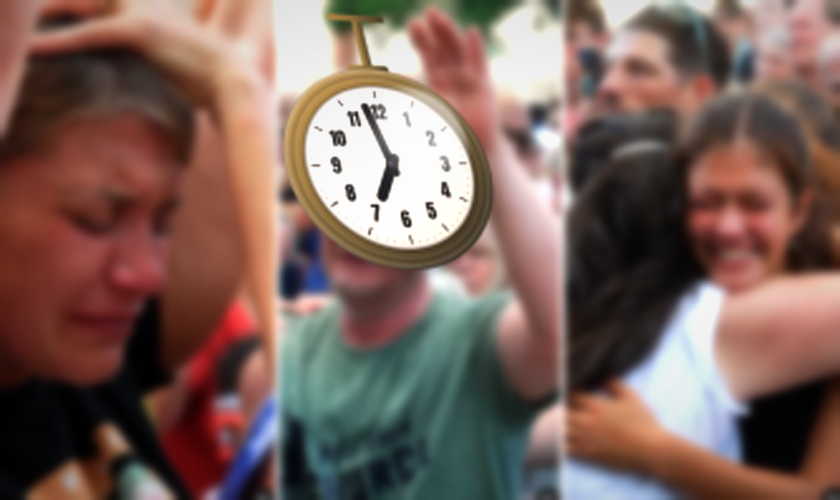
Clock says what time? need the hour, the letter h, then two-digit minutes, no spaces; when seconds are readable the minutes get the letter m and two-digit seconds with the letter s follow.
6h58
